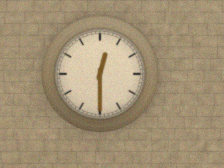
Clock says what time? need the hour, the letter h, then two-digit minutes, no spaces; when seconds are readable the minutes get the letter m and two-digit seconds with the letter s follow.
12h30
